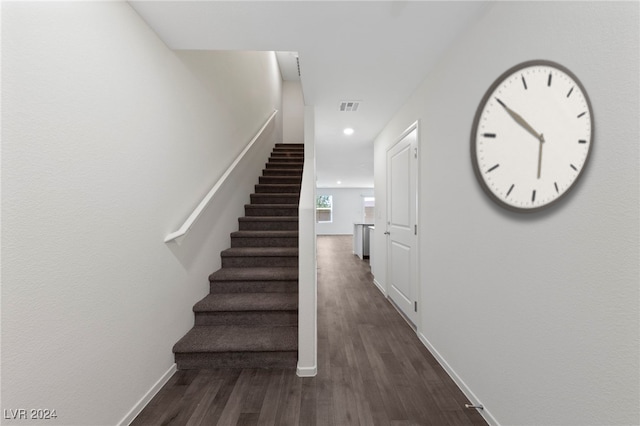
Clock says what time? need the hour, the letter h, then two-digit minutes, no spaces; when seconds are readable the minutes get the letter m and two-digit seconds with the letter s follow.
5h50
